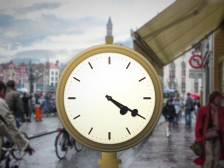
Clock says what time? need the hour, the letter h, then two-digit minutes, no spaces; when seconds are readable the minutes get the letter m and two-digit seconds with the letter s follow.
4h20
